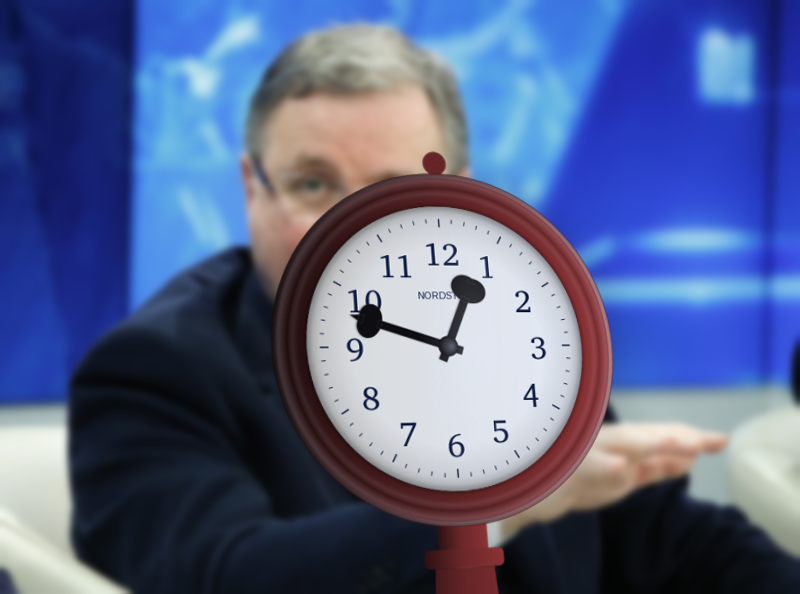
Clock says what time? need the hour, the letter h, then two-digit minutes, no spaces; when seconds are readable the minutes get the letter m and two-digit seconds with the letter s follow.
12h48
